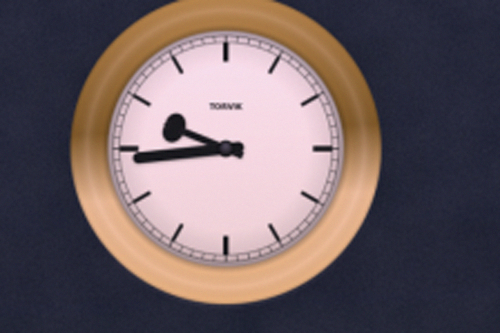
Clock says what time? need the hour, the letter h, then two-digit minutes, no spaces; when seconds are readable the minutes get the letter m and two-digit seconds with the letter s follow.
9h44
